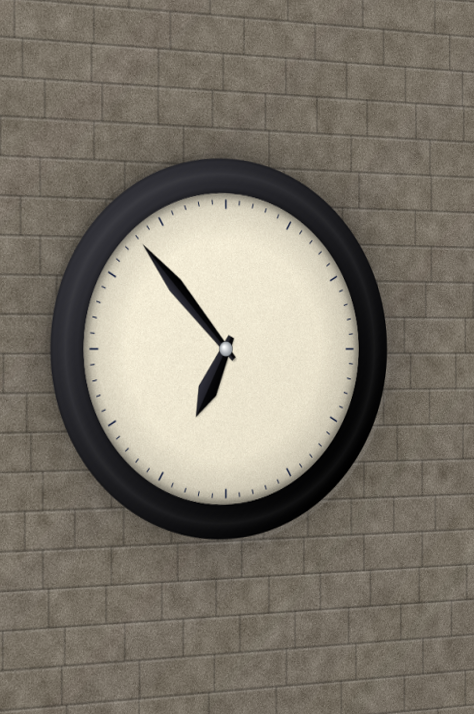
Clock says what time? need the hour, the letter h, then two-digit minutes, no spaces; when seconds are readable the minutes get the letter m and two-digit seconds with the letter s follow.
6h53
